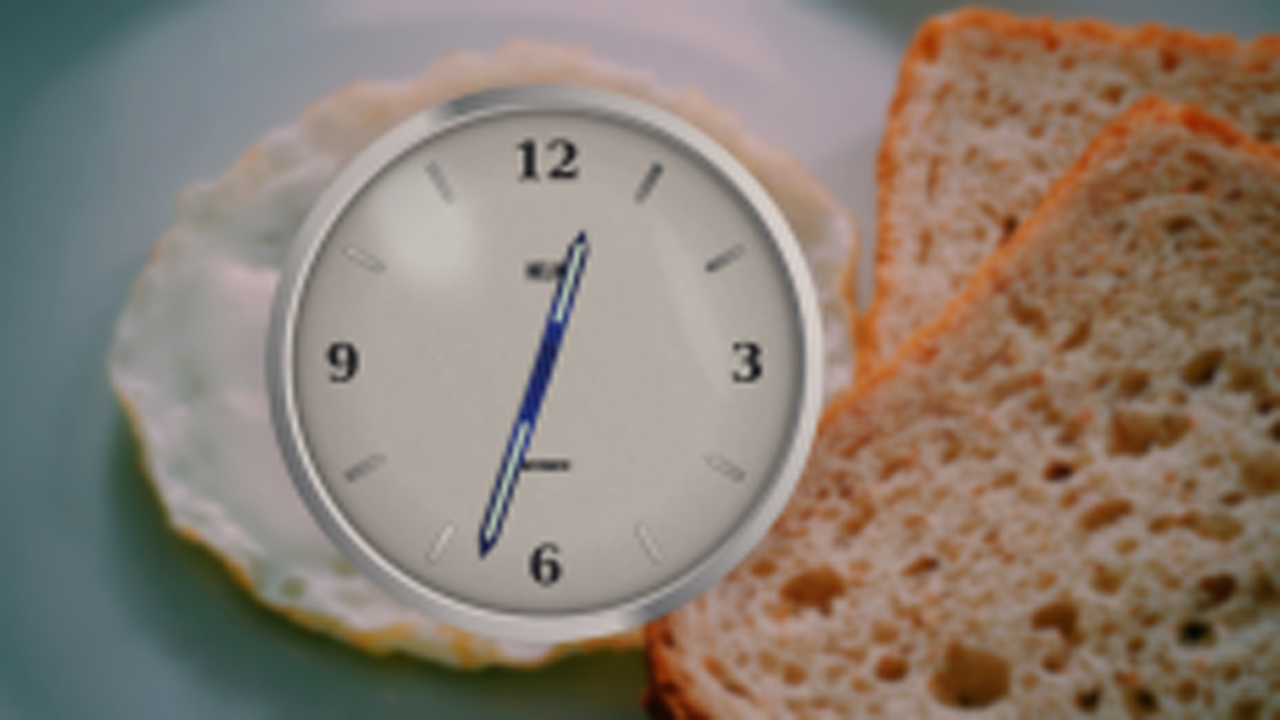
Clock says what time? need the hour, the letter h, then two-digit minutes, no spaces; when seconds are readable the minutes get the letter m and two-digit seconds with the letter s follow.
12h33
